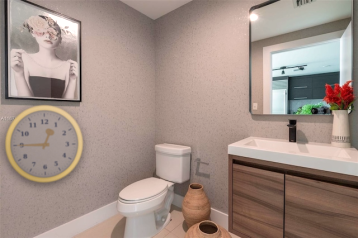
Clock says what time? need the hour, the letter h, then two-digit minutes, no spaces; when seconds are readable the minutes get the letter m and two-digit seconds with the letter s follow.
12h45
